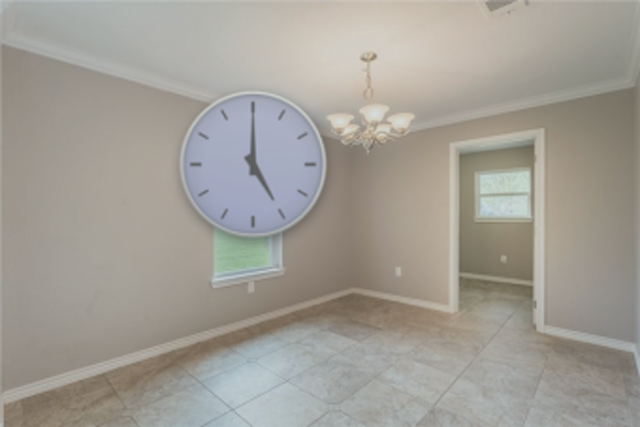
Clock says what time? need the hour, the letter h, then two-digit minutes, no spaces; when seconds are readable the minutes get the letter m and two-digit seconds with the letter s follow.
5h00
